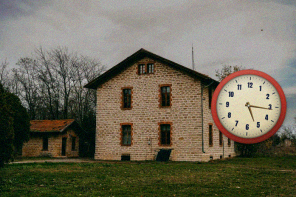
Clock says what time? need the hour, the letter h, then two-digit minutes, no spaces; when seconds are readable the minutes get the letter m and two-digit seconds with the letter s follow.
5h16
